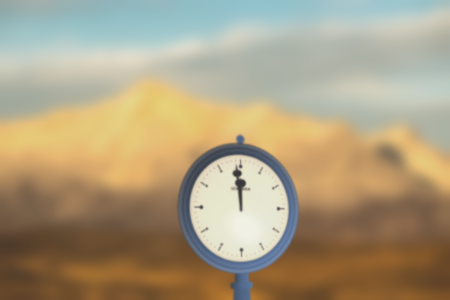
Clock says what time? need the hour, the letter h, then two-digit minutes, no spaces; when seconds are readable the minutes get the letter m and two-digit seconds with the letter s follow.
11h59
